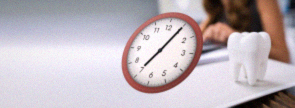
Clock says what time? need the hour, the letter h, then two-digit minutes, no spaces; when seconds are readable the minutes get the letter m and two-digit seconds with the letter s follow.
7h05
